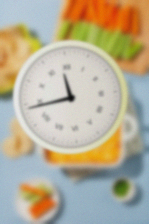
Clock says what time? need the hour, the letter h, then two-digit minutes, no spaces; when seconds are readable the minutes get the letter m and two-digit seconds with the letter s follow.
11h44
